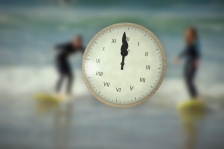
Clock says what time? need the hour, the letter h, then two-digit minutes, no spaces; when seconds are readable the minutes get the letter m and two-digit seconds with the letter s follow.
11h59
